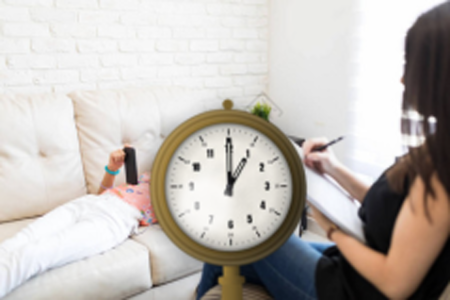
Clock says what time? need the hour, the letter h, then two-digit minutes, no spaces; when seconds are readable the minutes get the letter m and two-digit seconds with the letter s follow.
1h00
